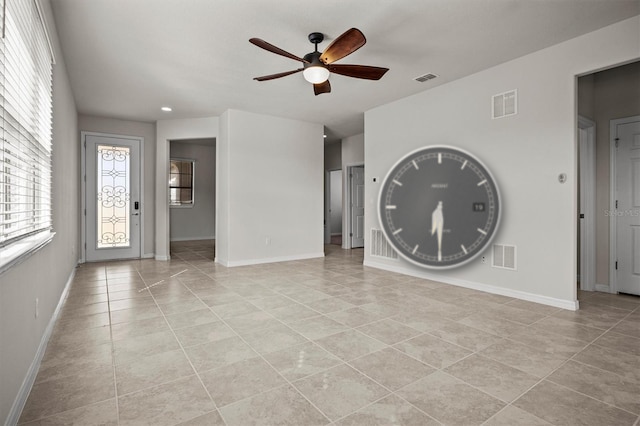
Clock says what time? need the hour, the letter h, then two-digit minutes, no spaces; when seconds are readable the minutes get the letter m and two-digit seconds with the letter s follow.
6h30
